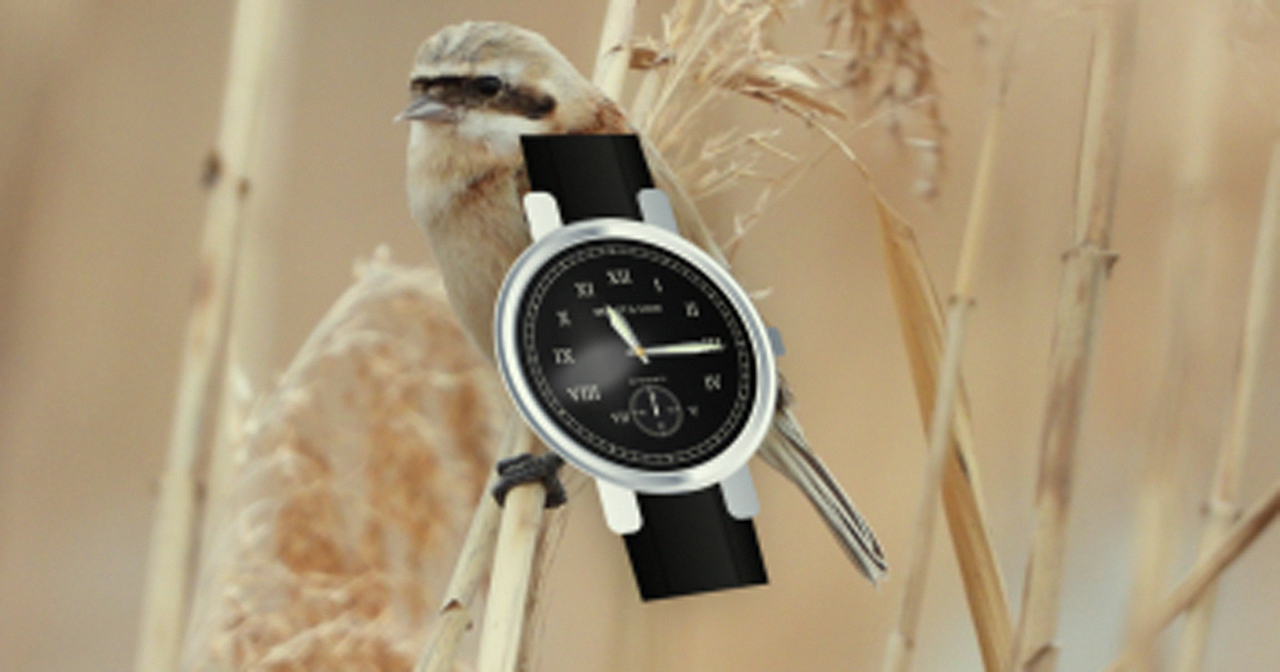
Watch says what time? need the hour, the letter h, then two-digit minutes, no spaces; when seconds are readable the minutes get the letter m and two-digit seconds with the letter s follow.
11h15
